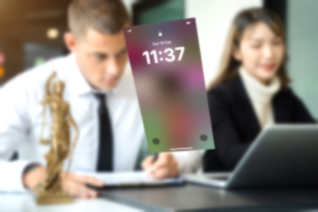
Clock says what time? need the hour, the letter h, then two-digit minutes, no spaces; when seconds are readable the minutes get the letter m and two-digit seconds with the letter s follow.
11h37
